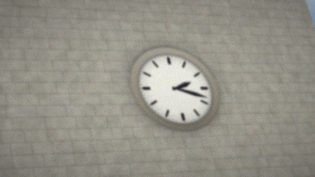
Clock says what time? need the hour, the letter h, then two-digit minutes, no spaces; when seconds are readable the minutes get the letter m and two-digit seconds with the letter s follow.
2h18
